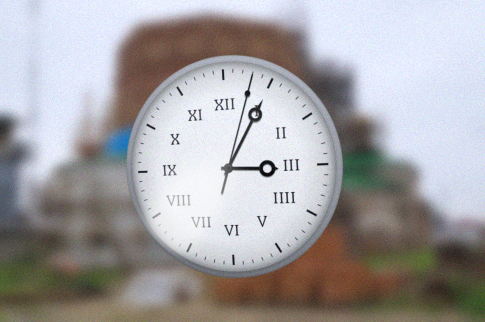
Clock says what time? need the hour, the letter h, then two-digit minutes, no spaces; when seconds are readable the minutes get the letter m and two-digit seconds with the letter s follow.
3h05m03s
